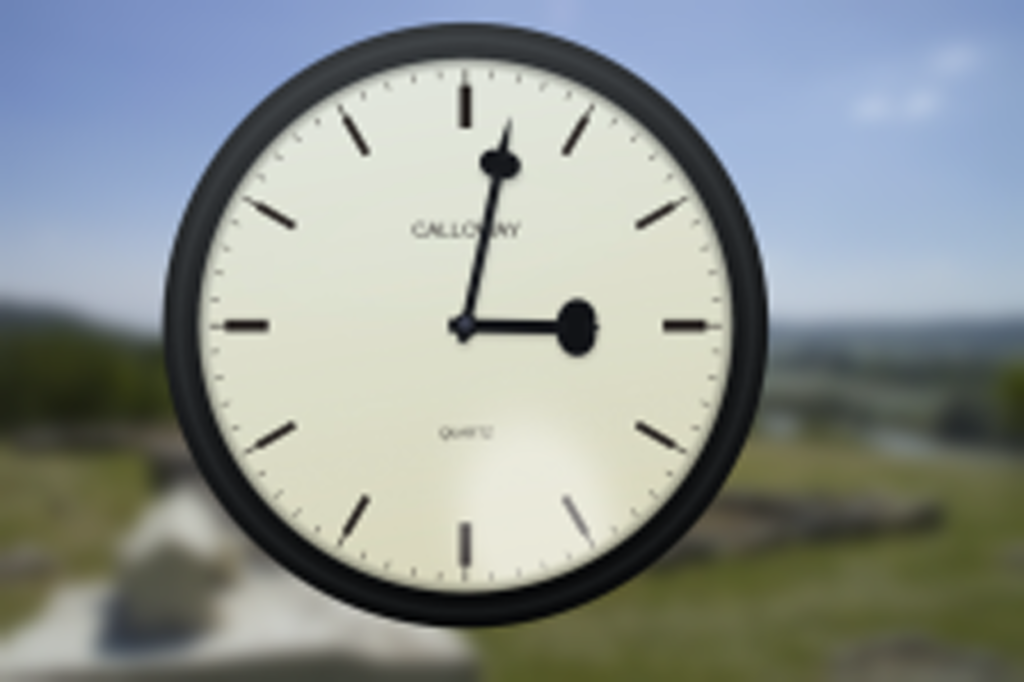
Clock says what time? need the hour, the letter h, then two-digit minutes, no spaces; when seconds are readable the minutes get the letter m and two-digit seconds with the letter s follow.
3h02
